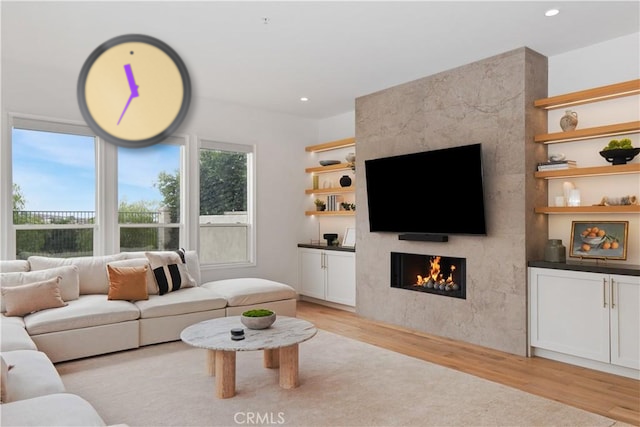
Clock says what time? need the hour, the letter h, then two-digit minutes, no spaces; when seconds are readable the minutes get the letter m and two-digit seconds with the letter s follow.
11h35
